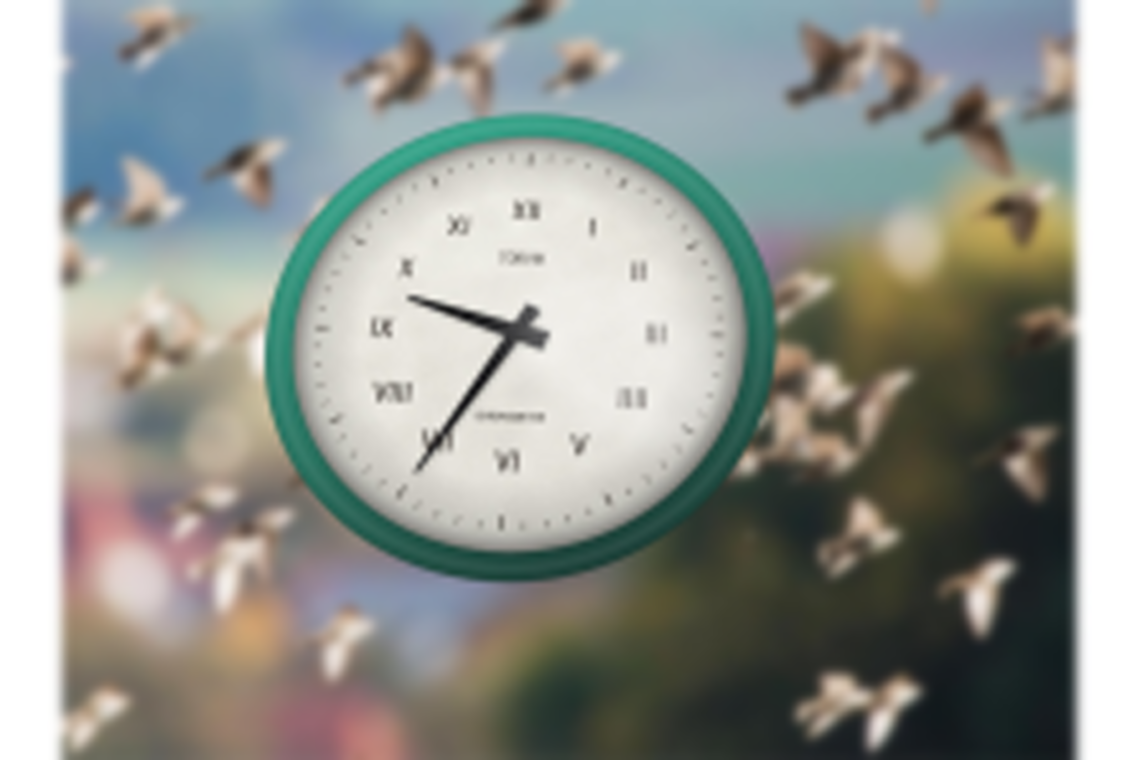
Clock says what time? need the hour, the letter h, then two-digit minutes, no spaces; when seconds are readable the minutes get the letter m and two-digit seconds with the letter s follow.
9h35
